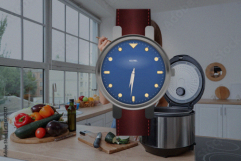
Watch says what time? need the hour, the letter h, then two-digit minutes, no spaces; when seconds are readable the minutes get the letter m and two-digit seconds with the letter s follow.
6h31
